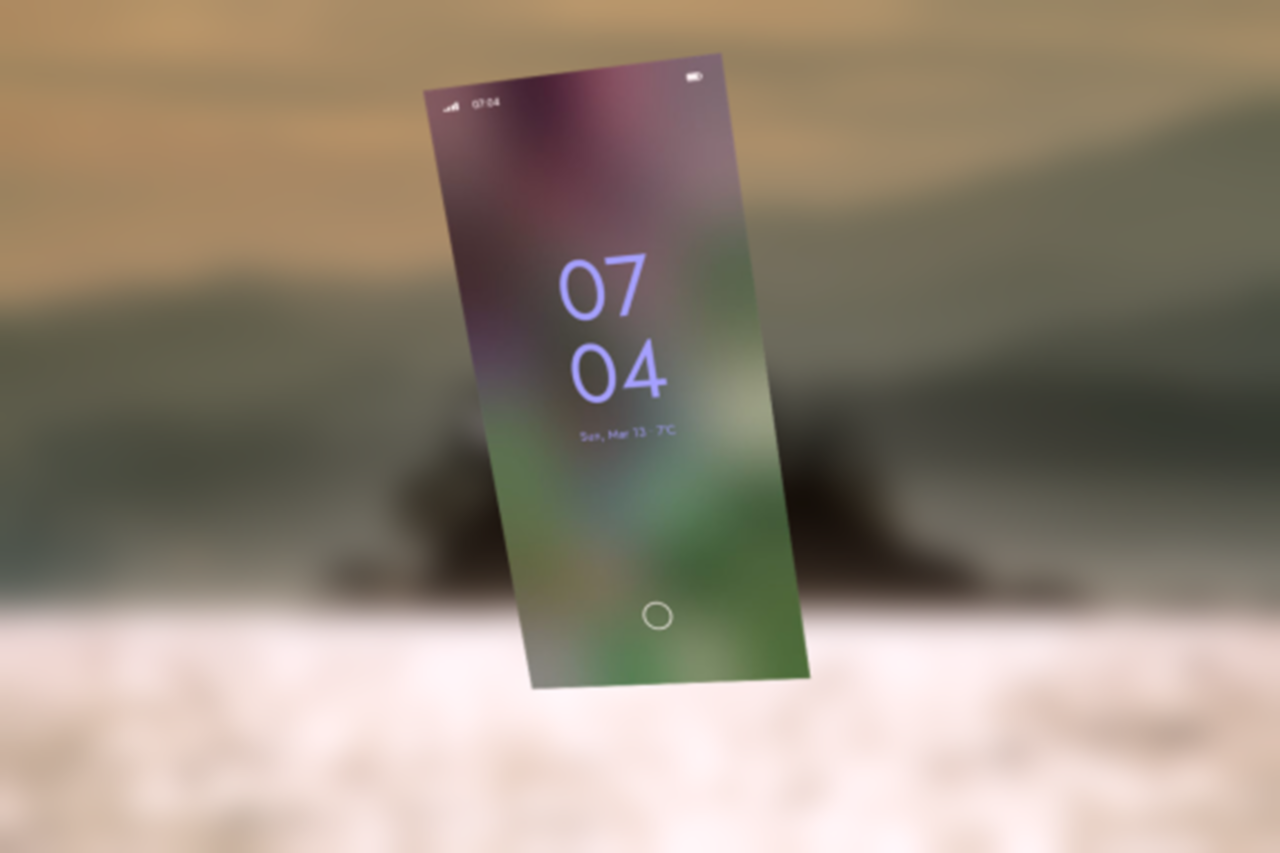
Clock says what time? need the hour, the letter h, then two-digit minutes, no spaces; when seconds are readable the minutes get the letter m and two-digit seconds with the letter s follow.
7h04
